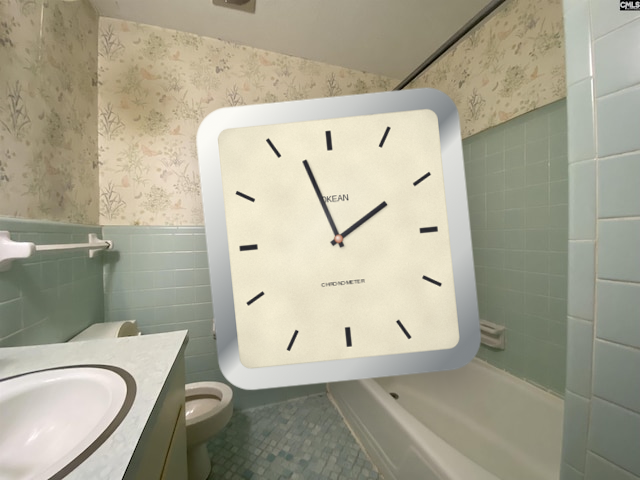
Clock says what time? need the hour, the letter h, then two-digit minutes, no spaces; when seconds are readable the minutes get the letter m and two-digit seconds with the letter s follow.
1h57
